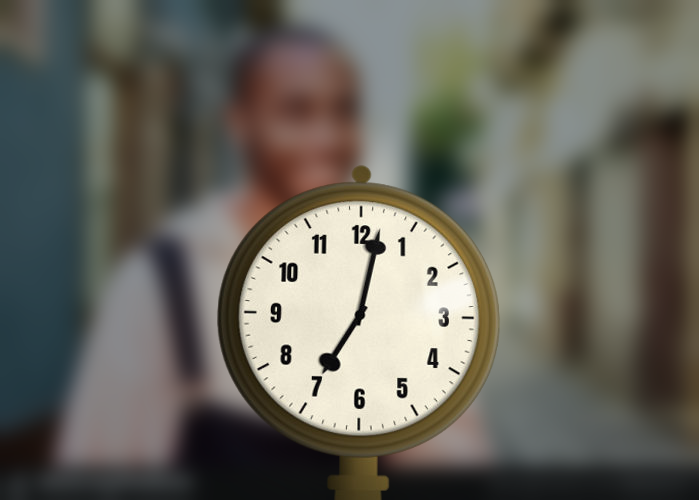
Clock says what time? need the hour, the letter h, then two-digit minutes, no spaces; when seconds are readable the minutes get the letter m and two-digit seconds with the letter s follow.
7h02
